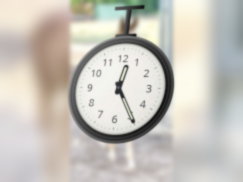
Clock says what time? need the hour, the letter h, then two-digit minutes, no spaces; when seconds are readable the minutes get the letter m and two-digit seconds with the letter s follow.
12h25
